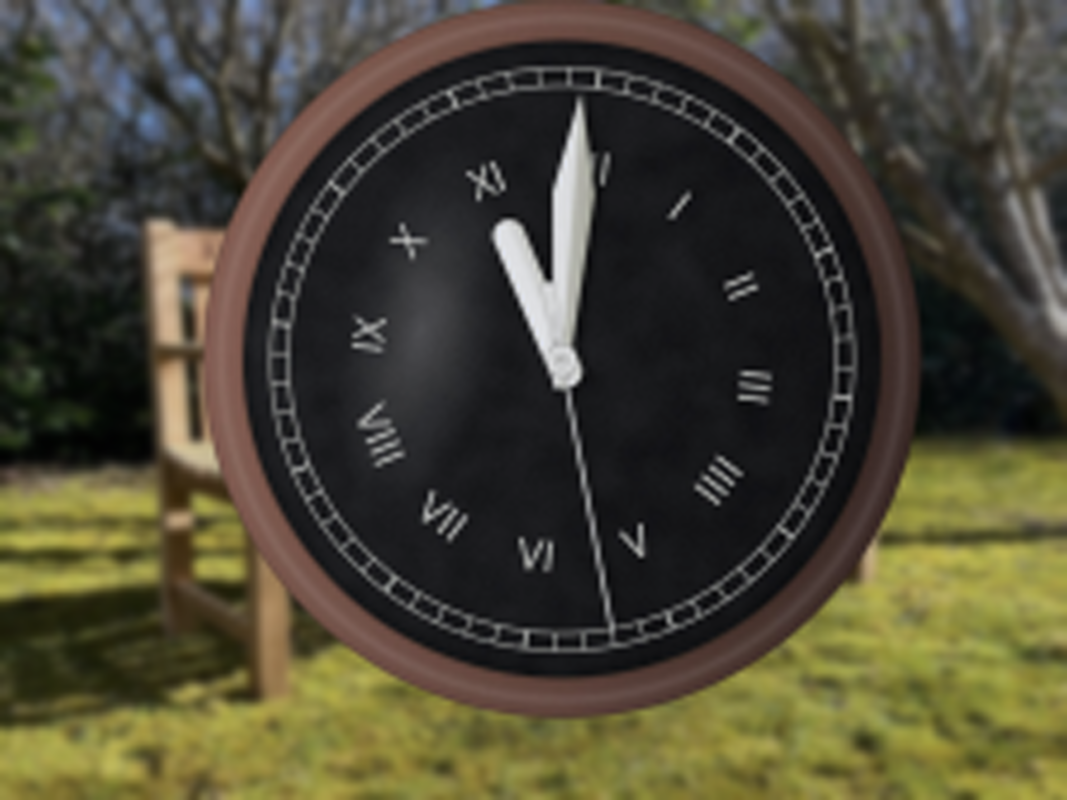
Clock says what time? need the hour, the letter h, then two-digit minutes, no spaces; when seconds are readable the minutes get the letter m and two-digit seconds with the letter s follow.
10h59m27s
